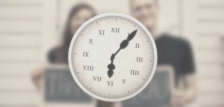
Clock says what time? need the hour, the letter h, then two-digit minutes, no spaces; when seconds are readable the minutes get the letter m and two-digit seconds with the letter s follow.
6h06
